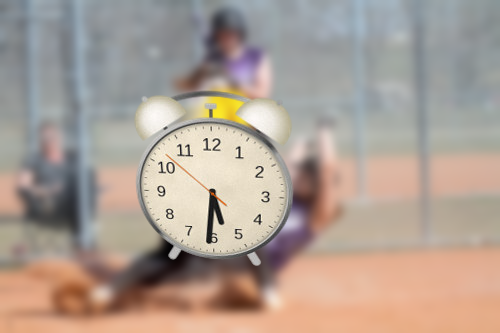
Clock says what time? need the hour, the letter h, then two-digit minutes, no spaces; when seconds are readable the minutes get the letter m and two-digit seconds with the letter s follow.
5h30m52s
